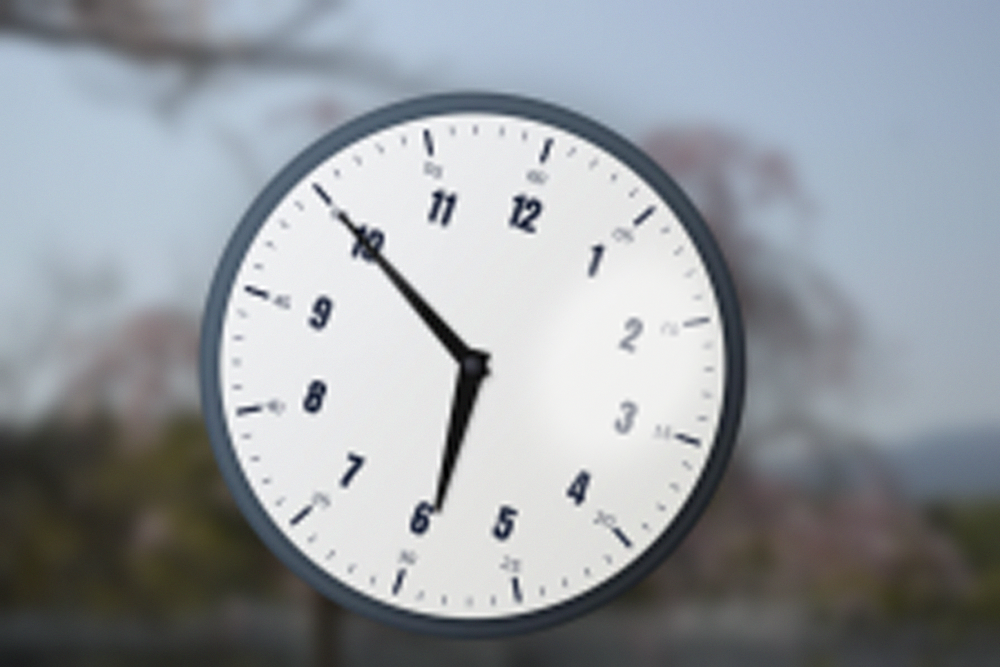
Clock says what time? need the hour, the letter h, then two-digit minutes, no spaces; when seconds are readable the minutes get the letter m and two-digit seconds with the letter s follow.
5h50
